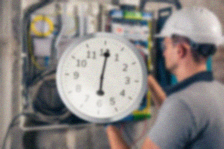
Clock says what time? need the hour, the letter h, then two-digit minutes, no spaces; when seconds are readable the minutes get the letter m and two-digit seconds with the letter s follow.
6h01
